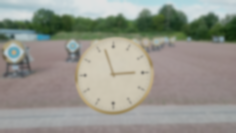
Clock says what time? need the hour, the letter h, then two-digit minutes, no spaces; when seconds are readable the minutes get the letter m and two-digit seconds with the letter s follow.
2h57
